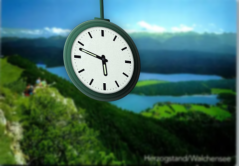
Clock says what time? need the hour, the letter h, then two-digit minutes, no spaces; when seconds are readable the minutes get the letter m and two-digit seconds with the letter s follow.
5h48
